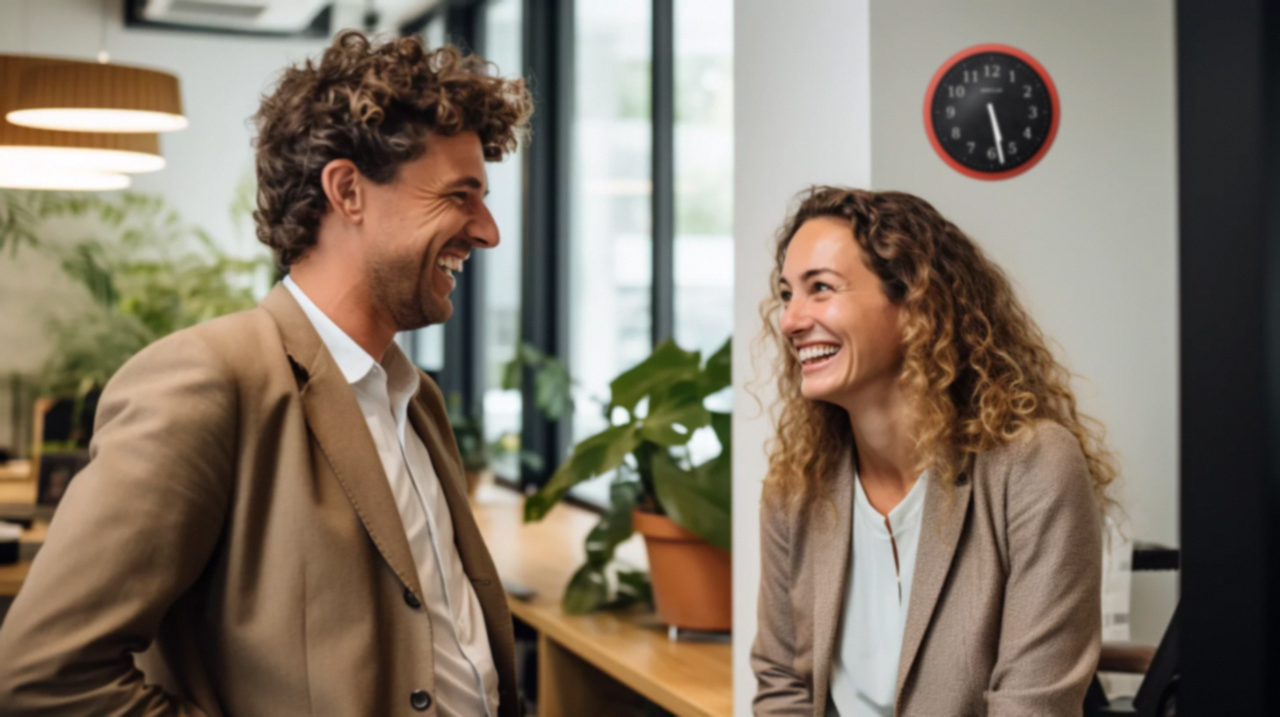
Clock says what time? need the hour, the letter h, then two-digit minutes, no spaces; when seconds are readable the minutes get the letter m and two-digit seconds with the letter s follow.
5h28
